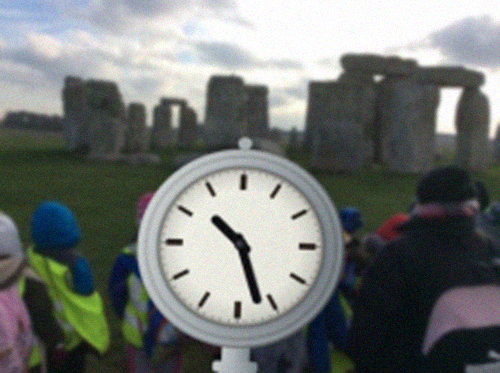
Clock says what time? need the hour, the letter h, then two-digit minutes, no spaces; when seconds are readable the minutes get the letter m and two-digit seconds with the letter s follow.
10h27
